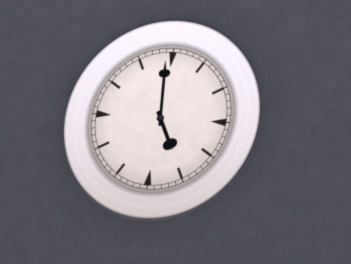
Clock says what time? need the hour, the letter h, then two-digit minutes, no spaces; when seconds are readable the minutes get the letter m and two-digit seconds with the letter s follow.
4h59
